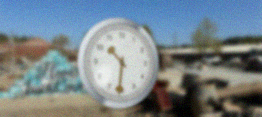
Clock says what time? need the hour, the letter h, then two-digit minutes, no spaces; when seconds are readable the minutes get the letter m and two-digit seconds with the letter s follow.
10h31
